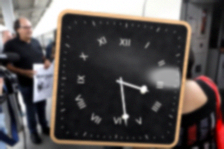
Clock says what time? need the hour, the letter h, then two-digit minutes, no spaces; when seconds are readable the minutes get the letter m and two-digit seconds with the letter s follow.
3h28
